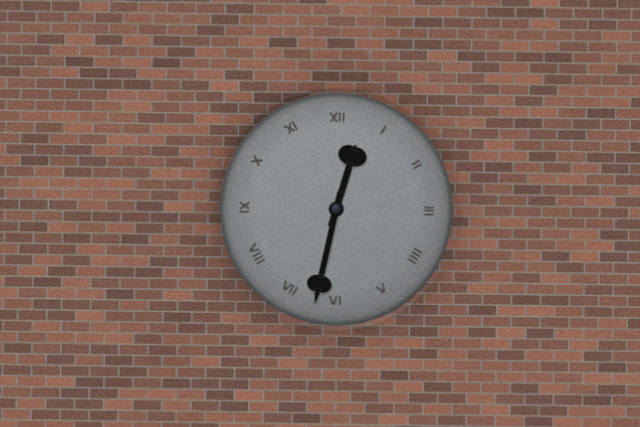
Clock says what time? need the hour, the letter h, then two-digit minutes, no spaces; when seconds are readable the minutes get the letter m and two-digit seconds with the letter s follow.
12h32
